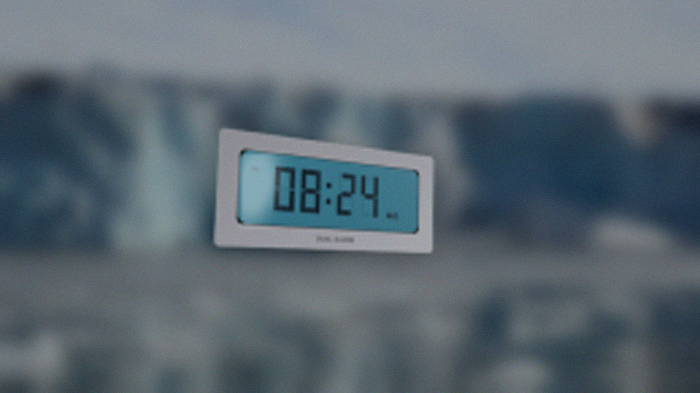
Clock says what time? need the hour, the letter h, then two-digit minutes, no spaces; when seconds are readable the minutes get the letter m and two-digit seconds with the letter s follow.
8h24
